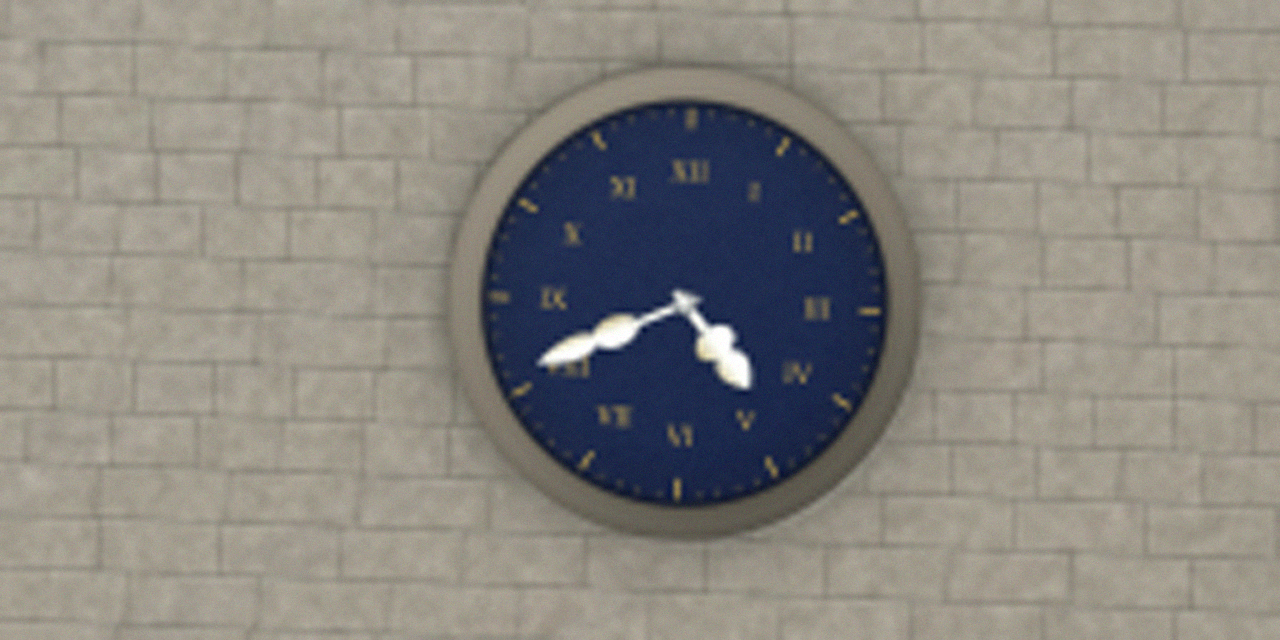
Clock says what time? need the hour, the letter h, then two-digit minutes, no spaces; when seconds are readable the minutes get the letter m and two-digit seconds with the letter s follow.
4h41
